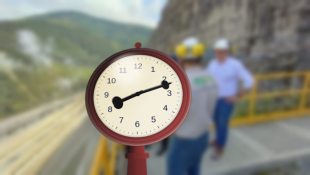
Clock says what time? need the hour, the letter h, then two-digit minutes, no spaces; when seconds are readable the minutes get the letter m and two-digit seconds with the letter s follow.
8h12
